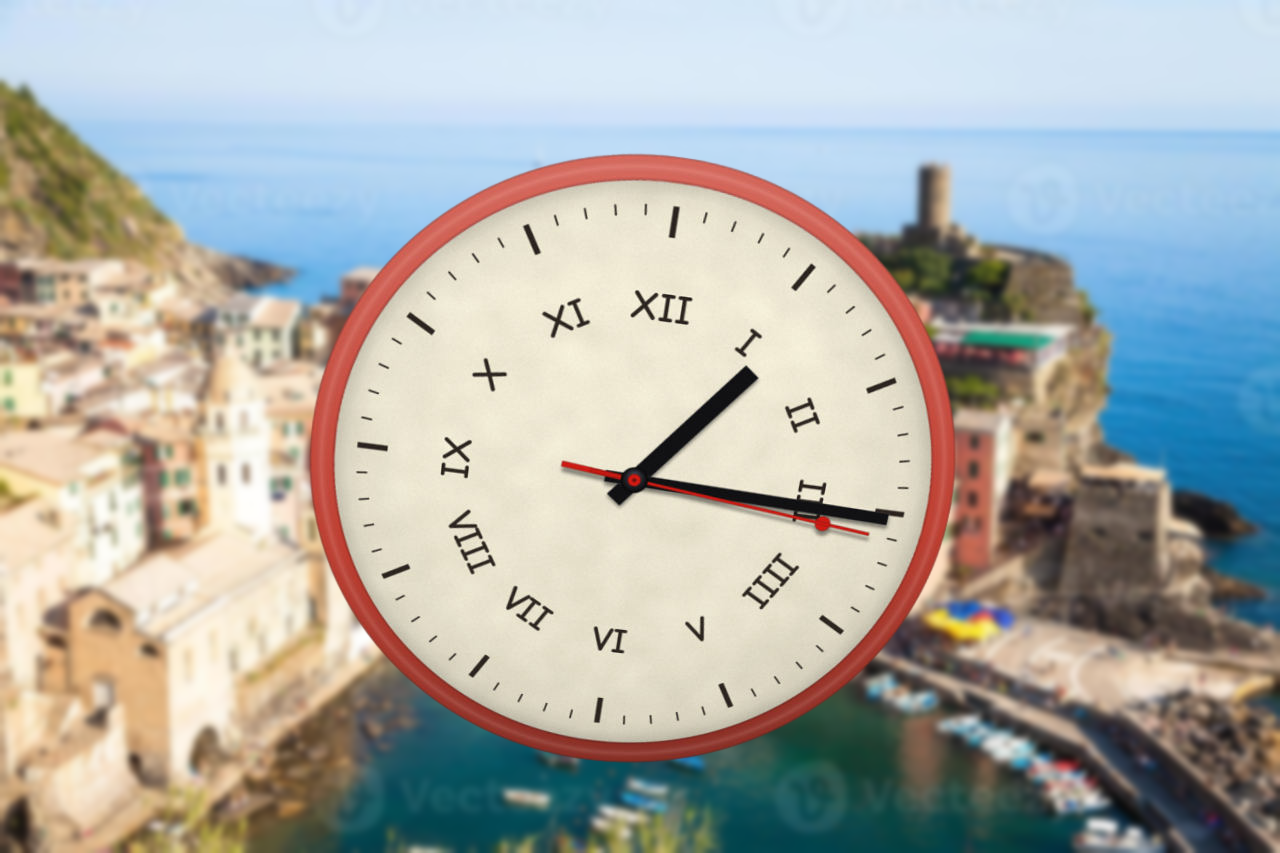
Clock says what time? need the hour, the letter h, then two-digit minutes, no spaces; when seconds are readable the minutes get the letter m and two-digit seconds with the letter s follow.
1h15m16s
